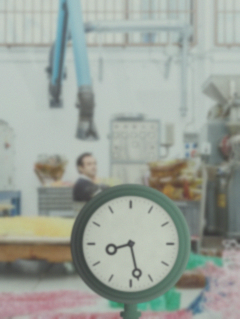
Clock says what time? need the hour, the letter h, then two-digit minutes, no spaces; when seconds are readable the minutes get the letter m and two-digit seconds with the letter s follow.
8h28
